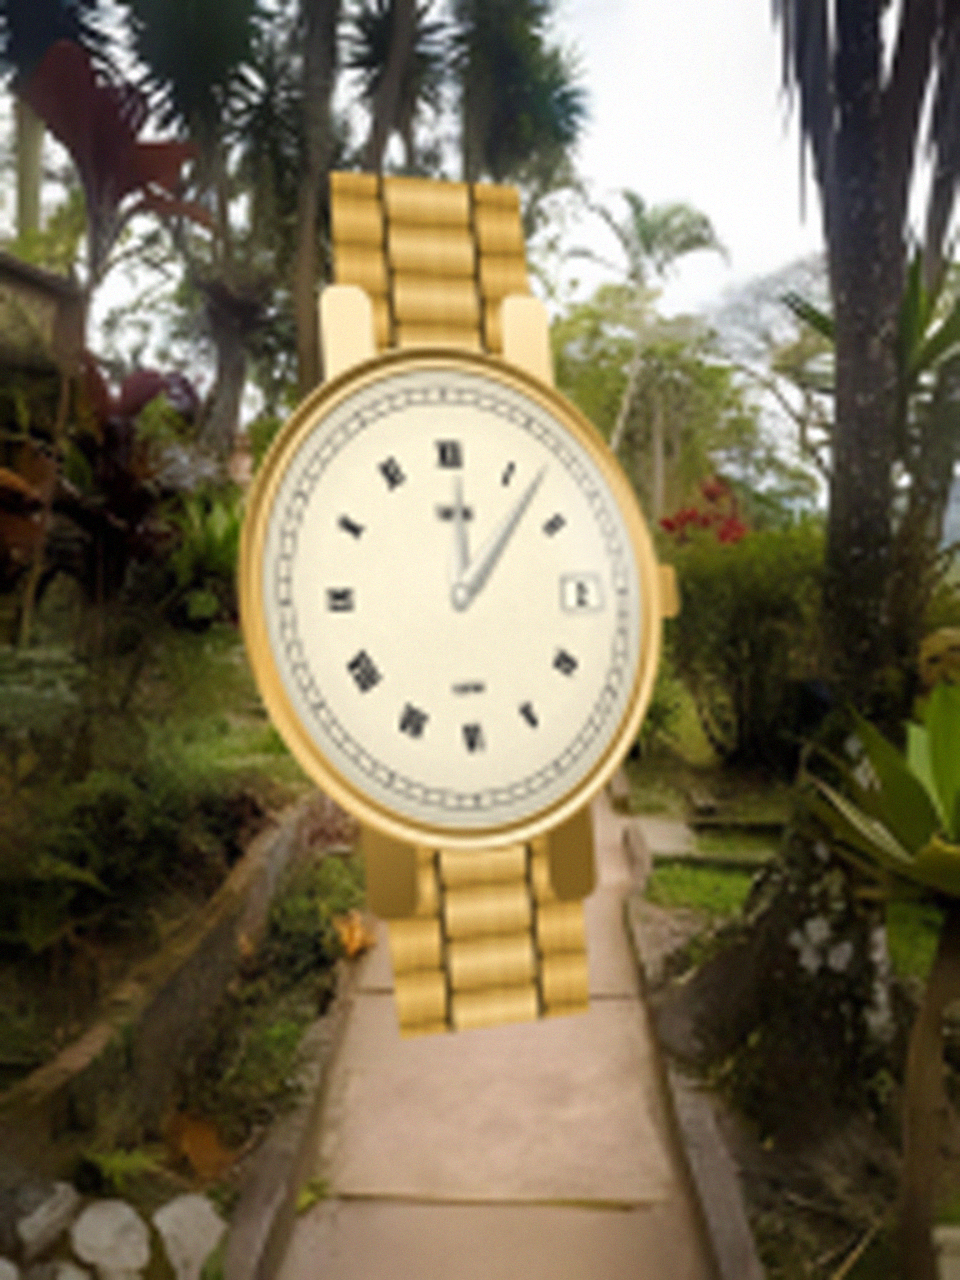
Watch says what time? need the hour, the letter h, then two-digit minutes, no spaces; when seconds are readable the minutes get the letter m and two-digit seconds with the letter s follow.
12h07
